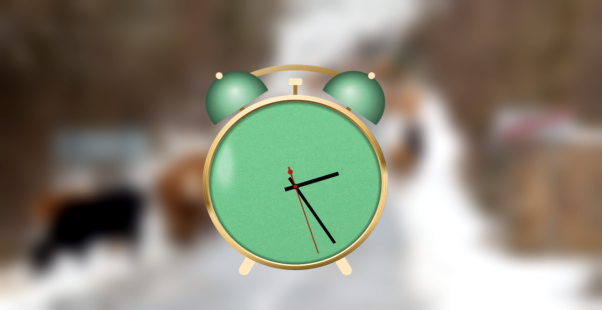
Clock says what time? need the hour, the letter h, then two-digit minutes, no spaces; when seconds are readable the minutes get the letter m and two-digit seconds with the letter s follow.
2h24m27s
